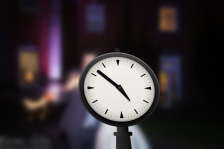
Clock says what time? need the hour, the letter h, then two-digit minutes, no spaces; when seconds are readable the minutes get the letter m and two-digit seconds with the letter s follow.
4h52
